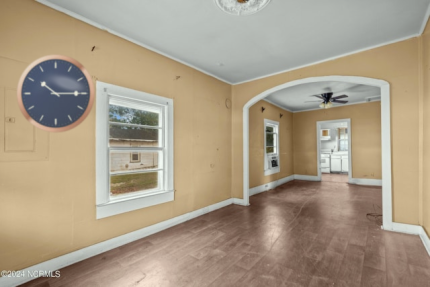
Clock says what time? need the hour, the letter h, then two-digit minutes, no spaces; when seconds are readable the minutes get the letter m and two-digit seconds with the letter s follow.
10h15
